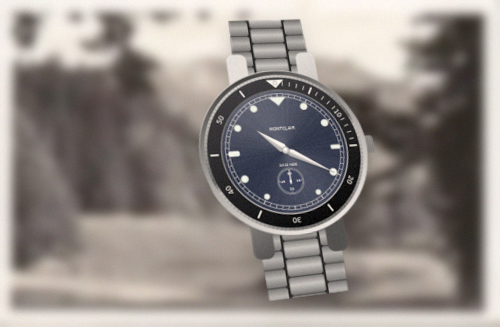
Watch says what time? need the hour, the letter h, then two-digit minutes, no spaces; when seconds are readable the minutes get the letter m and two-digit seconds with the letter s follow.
10h20
